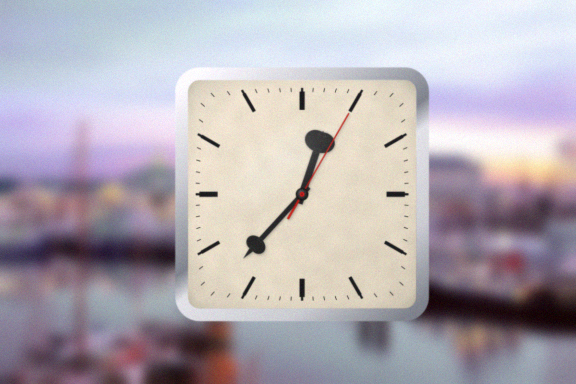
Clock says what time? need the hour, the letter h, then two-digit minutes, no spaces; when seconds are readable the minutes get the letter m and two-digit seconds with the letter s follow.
12h37m05s
